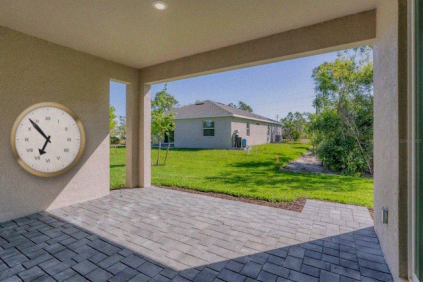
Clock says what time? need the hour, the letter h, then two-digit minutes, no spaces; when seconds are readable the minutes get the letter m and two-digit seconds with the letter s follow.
6h53
